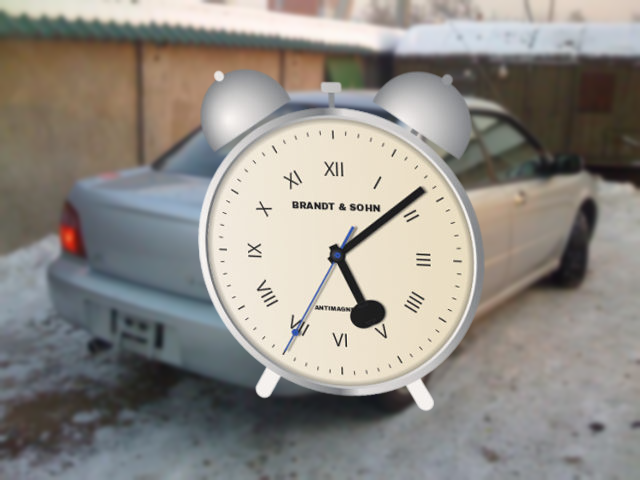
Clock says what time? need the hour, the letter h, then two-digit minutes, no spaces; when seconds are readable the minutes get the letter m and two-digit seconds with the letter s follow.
5h08m35s
